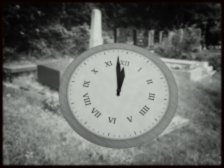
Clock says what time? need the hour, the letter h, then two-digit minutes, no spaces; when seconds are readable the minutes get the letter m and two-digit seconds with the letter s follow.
11h58
